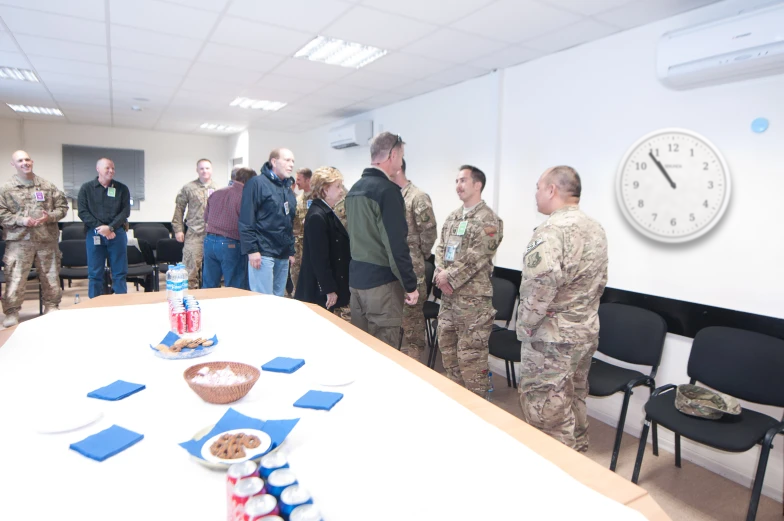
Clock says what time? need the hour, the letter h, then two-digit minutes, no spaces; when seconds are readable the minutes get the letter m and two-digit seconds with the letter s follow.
10h54
